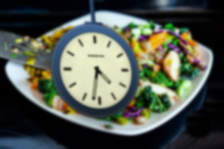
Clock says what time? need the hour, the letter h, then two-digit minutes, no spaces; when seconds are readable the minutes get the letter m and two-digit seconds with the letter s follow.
4h32
